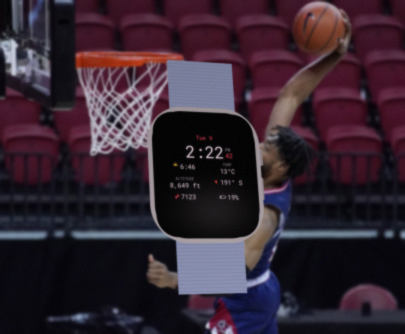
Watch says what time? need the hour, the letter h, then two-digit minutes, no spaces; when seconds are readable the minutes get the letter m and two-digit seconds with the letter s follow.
2h22
